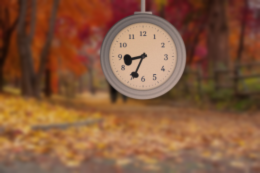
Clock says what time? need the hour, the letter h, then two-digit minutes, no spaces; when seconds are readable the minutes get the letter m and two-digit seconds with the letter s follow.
8h34
